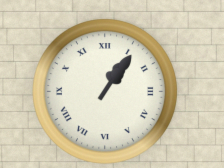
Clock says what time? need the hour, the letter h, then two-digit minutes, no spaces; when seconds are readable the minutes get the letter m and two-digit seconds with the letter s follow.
1h06
